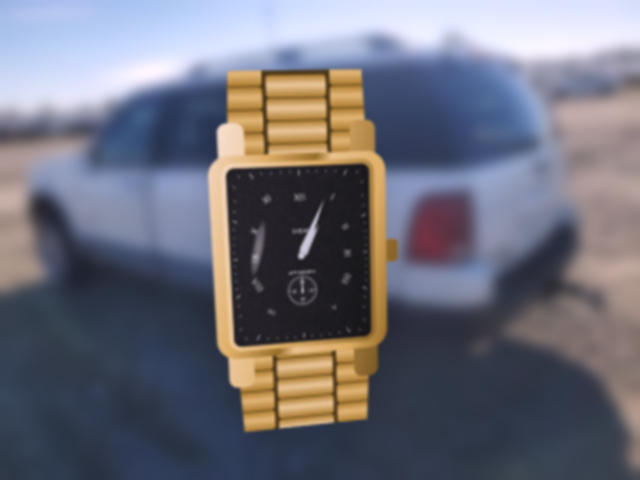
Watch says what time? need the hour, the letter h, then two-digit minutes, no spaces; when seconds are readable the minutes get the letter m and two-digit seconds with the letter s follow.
1h04
